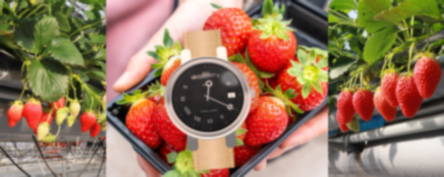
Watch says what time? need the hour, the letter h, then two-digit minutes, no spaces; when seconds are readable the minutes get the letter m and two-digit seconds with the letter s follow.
12h20
